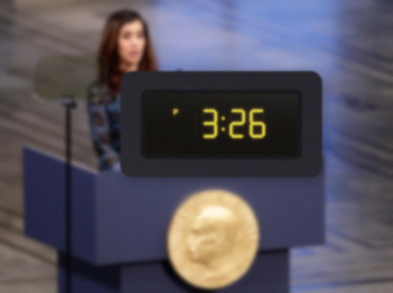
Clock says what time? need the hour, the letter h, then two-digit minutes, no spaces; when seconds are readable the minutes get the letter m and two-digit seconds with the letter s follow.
3h26
